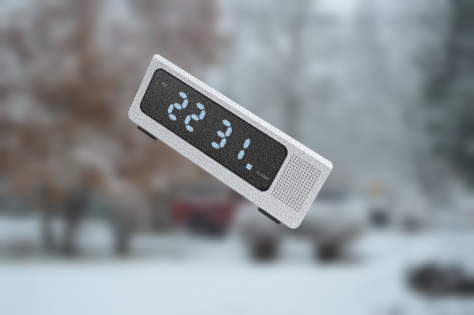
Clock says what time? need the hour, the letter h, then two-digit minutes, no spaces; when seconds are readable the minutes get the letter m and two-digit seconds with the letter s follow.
22h31
